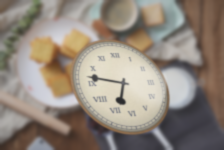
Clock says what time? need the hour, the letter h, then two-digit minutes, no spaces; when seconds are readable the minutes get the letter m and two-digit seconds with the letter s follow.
6h47
